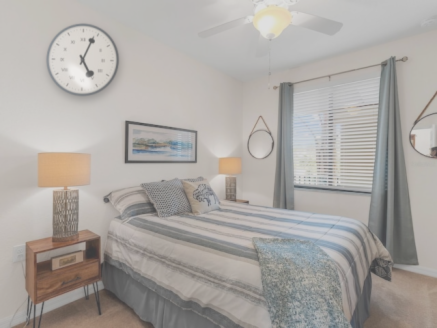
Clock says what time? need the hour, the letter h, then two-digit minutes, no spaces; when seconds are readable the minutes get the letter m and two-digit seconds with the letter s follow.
5h04
